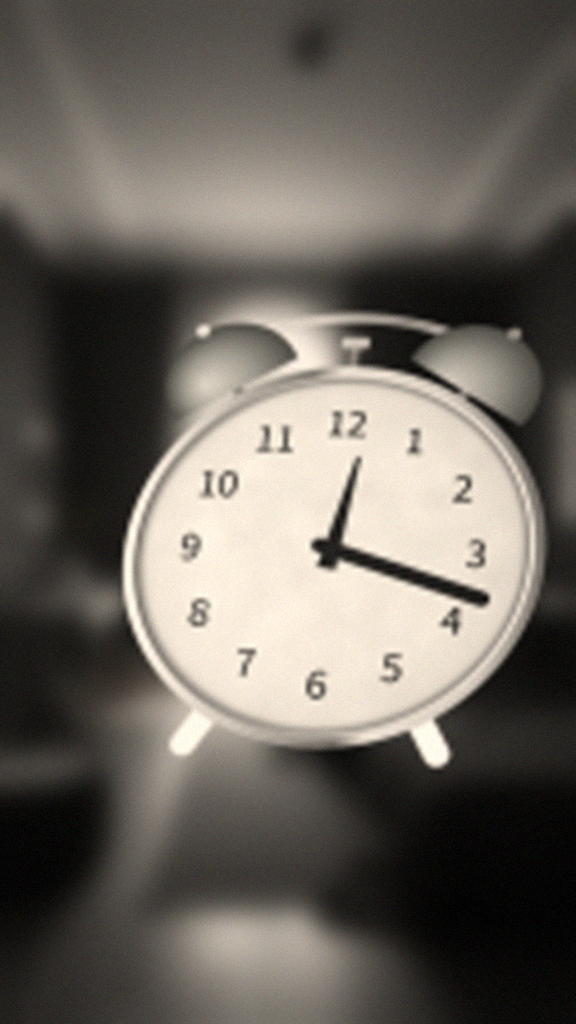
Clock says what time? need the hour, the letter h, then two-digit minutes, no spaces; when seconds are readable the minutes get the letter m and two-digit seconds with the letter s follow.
12h18
